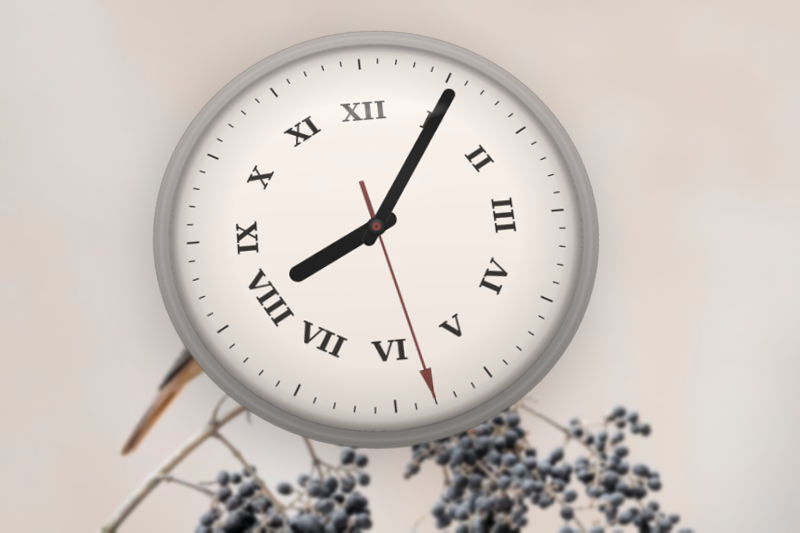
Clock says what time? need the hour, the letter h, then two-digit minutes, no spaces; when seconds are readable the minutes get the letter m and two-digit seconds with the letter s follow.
8h05m28s
